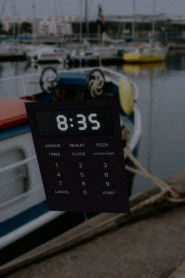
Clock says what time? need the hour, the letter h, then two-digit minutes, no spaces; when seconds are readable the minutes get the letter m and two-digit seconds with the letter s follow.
8h35
